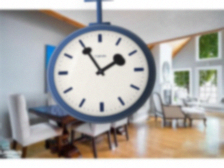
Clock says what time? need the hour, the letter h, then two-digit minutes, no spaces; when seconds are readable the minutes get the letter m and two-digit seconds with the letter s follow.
1h55
